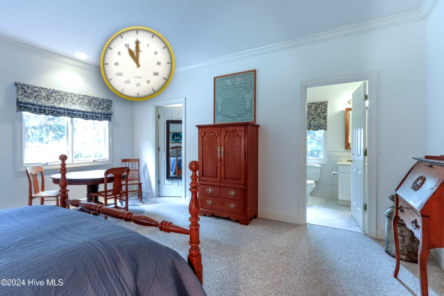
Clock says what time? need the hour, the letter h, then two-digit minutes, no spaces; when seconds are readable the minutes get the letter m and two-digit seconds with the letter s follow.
11h00
